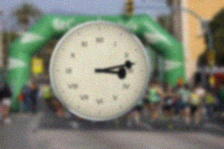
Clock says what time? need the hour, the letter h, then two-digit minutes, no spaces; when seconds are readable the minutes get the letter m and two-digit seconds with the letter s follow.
3h13
